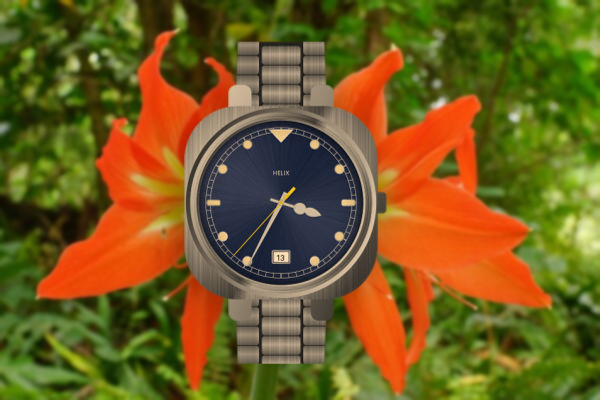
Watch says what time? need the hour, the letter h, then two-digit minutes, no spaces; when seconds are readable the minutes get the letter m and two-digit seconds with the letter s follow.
3h34m37s
